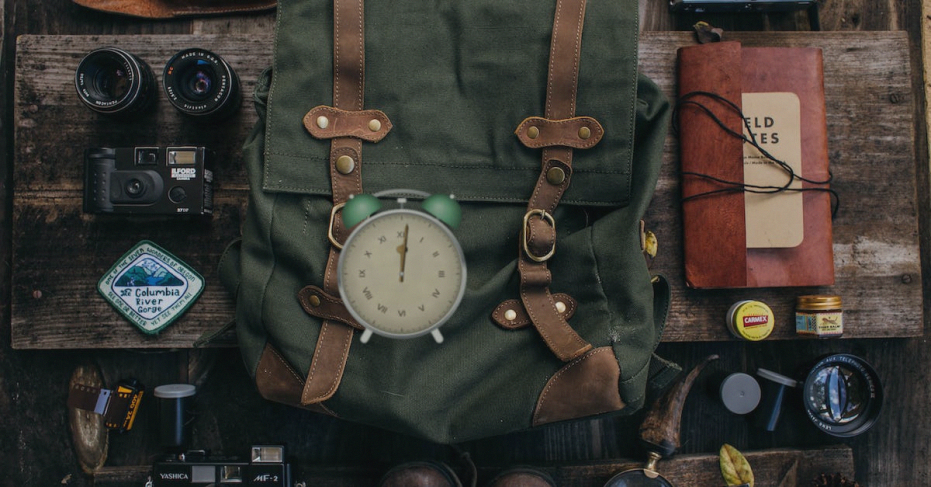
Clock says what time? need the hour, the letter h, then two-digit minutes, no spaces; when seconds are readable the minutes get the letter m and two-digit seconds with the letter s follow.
12h01
